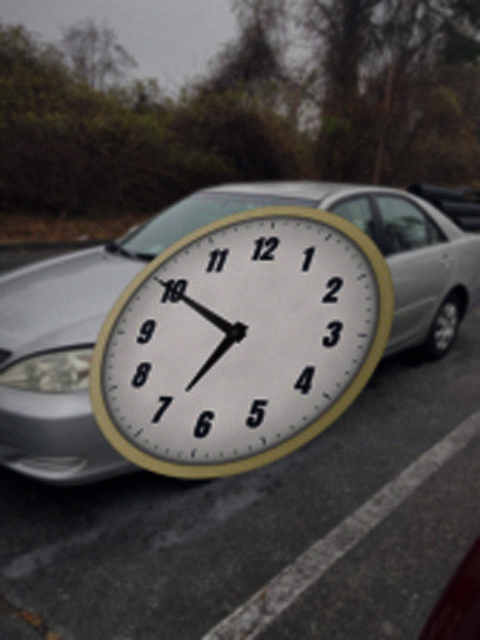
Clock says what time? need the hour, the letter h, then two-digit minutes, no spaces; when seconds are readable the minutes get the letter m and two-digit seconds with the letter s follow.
6h50
